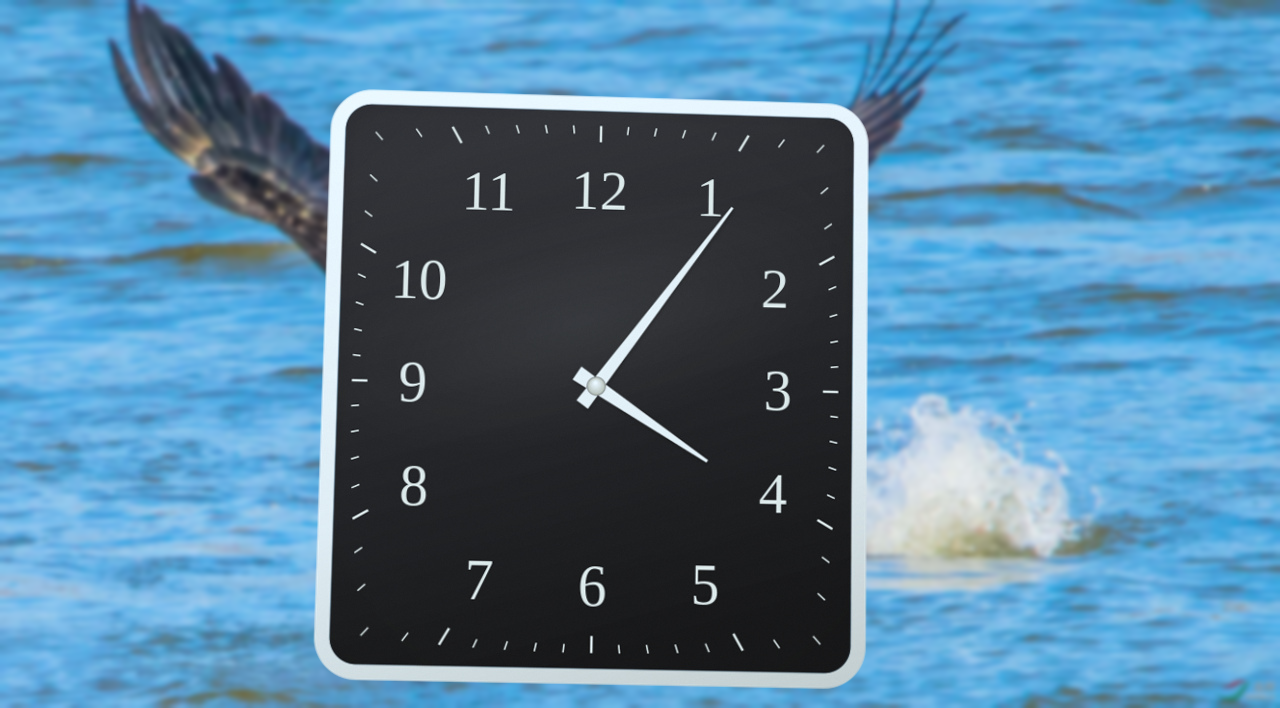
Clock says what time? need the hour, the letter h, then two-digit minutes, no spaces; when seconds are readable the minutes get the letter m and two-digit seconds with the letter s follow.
4h06
